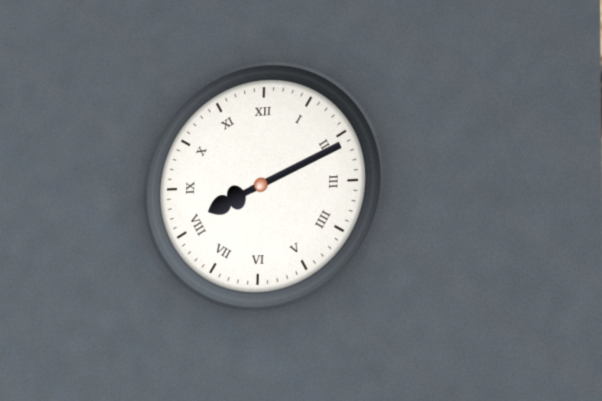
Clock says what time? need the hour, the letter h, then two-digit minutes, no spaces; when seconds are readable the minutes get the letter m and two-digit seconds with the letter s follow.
8h11
